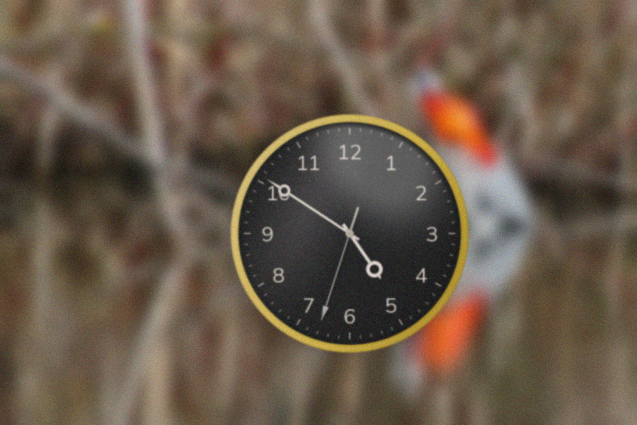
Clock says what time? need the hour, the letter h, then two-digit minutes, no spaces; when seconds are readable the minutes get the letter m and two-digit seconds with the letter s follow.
4h50m33s
